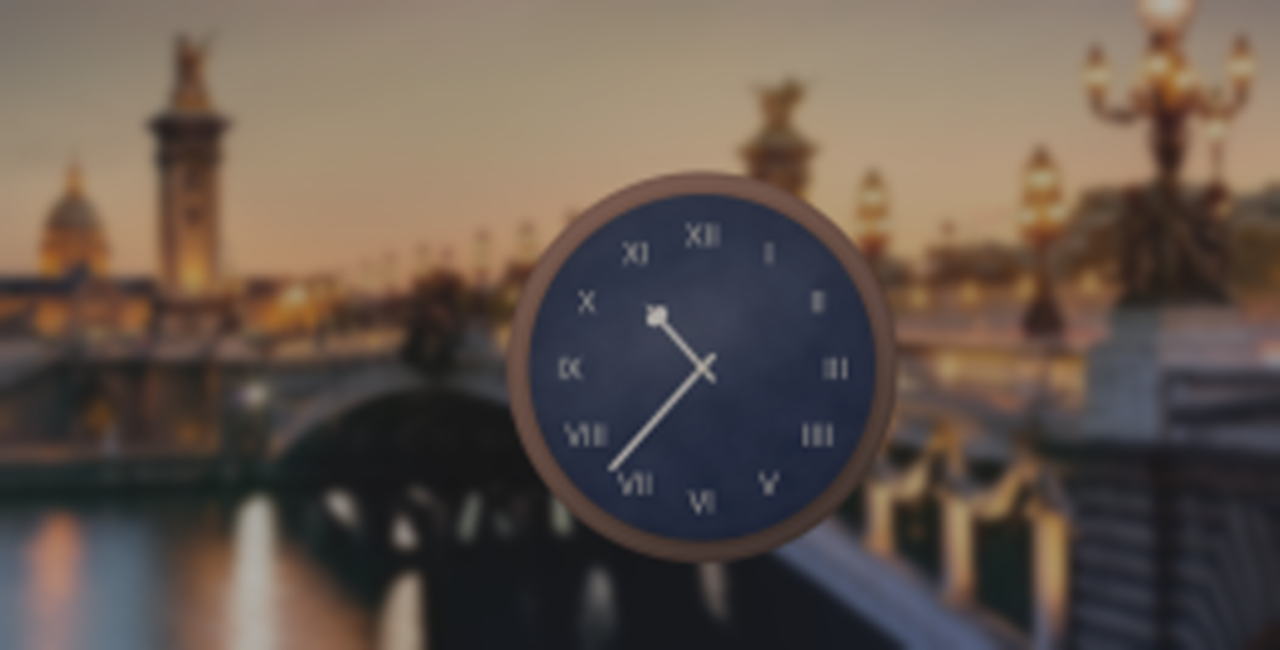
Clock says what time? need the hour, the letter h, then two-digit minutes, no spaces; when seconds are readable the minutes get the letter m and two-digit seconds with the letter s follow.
10h37
